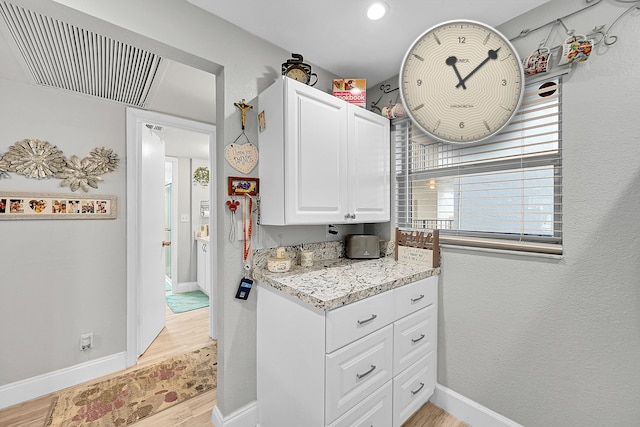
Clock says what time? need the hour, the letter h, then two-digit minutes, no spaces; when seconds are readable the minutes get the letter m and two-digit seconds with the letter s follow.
11h08
